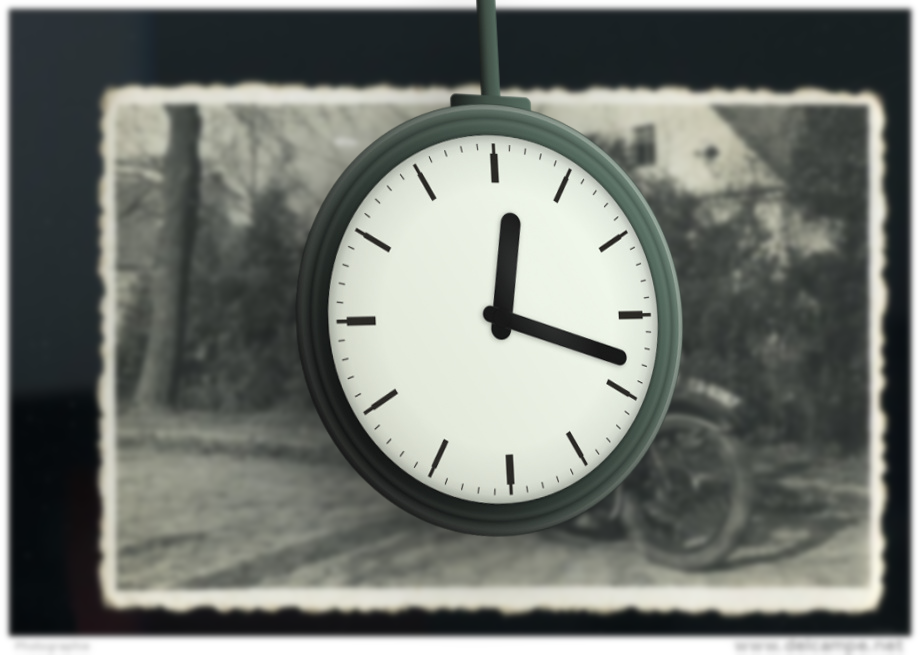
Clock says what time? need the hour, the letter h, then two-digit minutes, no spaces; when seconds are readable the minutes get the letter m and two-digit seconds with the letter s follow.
12h18
